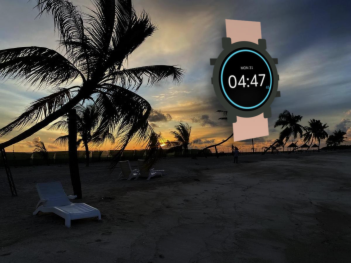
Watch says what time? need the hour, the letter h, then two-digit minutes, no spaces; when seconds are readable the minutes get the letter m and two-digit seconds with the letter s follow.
4h47
